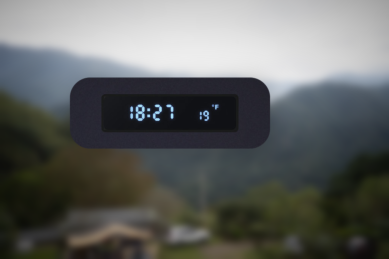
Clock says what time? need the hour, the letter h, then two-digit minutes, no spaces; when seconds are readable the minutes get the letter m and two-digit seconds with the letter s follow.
18h27
